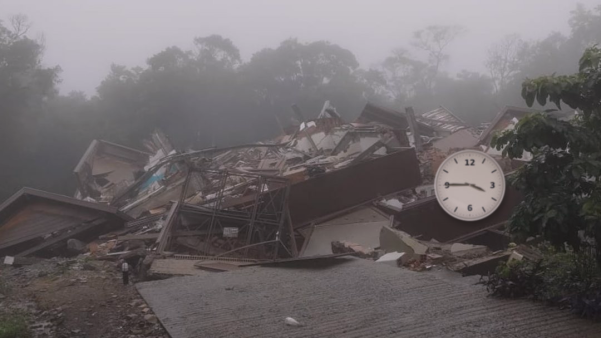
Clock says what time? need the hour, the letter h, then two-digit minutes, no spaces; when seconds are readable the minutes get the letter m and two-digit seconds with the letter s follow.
3h45
